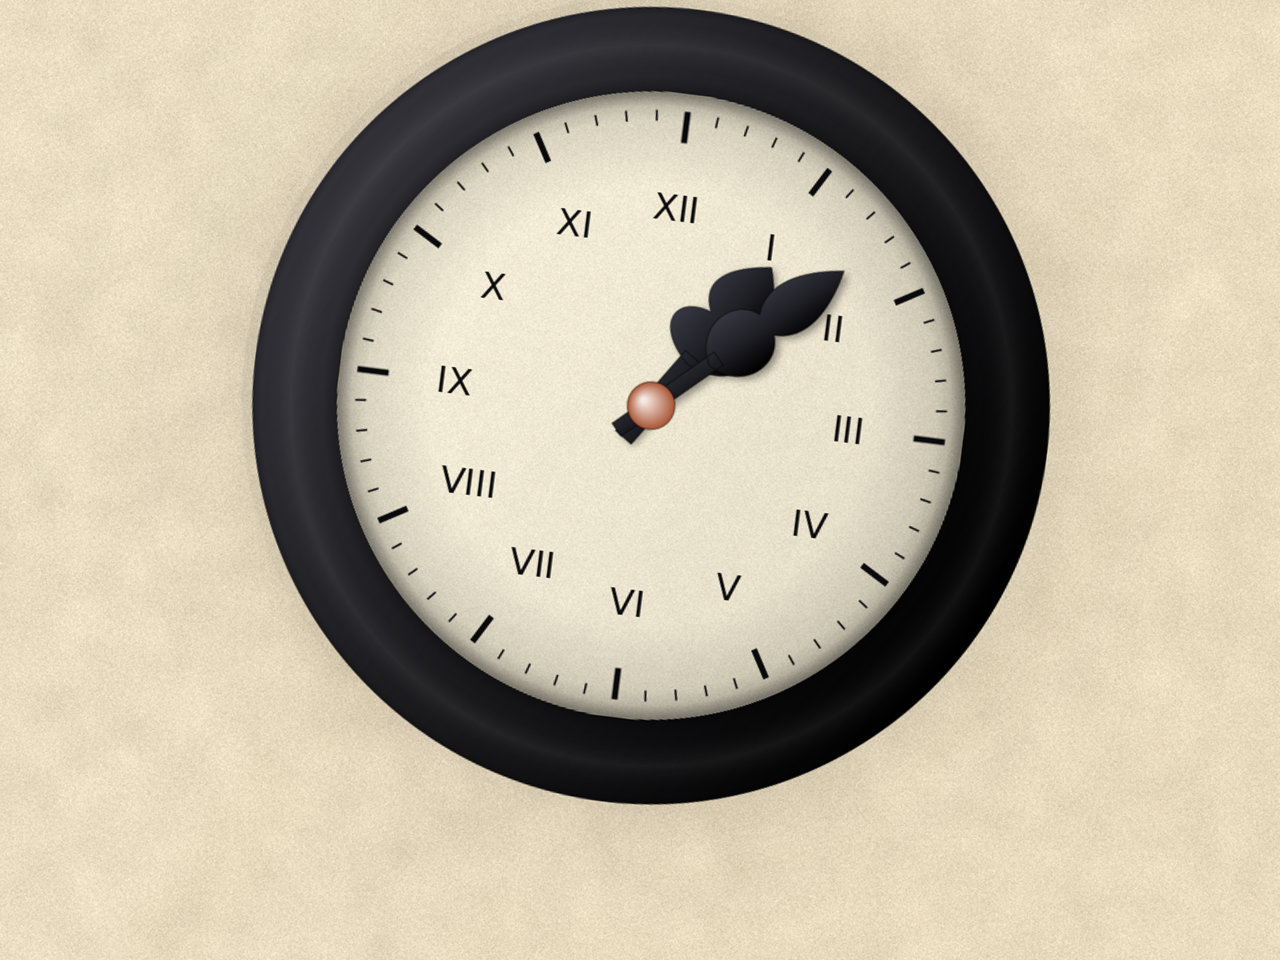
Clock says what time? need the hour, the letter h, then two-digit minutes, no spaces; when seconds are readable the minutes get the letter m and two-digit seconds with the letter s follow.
1h08
